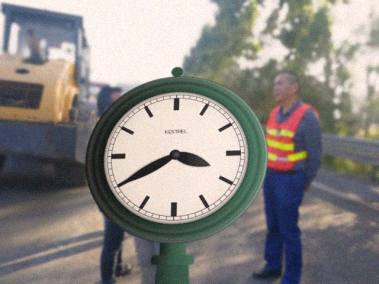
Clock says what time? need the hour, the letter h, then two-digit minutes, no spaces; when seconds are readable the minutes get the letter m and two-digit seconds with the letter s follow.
3h40
